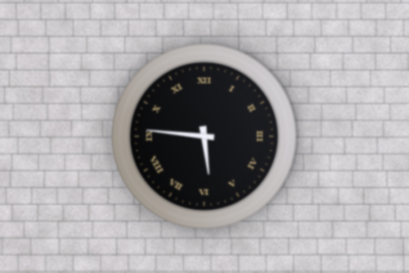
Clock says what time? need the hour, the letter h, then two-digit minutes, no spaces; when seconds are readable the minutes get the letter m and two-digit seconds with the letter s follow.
5h46
